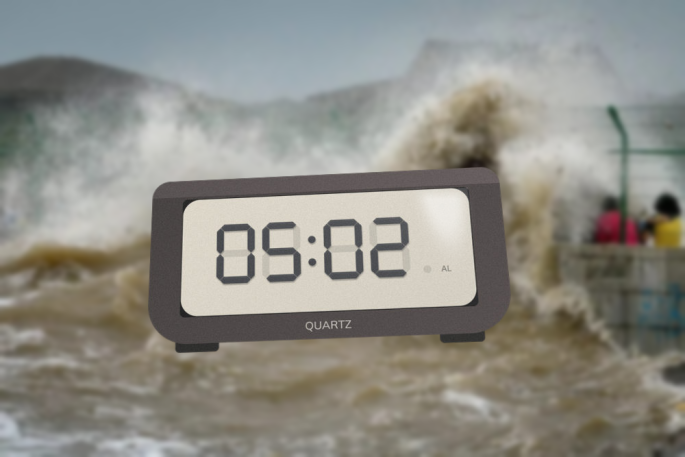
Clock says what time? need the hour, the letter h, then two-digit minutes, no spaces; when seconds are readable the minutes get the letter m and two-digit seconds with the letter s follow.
5h02
